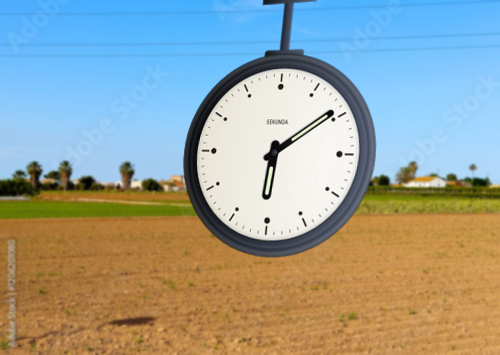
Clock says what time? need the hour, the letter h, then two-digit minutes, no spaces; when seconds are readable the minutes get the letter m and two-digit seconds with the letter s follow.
6h09
